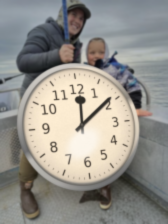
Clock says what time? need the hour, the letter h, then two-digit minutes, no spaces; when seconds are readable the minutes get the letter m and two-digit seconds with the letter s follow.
12h09
